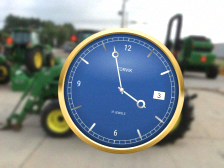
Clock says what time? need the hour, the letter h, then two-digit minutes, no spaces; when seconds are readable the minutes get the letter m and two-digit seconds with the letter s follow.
3h57
